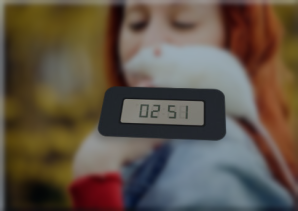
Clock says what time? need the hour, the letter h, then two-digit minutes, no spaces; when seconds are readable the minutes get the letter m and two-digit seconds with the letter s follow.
2h51
